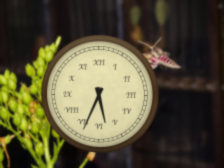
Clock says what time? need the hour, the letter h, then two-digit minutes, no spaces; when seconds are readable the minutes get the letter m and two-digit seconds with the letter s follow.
5h34
